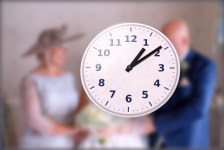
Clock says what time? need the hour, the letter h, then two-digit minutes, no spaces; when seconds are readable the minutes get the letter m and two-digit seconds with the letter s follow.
1h09
